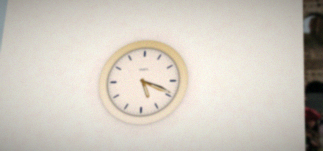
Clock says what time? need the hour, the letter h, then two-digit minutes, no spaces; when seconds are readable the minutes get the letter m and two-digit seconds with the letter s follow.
5h19
